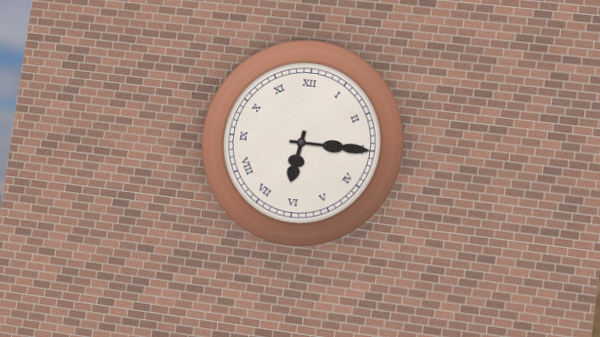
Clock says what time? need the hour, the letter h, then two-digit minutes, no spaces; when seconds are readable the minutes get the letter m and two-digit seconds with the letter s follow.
6h15
